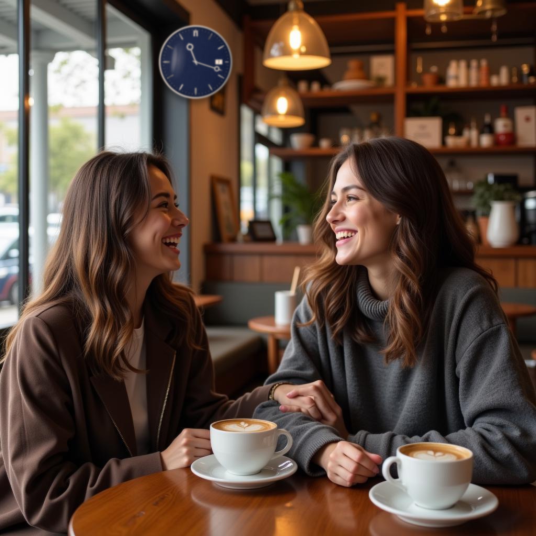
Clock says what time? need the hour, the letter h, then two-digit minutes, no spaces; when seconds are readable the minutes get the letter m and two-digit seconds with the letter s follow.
11h18
